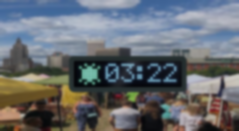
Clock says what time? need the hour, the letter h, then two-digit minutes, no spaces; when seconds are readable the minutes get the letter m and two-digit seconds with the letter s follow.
3h22
